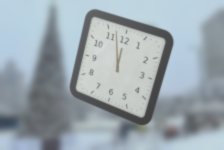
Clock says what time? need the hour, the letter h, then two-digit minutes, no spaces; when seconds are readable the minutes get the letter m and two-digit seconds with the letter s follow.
11h57
